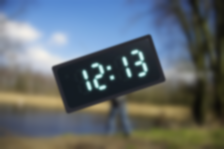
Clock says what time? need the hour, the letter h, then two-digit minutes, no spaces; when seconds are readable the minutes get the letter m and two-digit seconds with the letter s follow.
12h13
